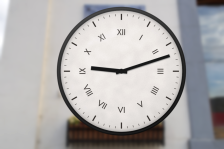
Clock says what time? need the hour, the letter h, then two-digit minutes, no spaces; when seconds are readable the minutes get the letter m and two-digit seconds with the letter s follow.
9h12
